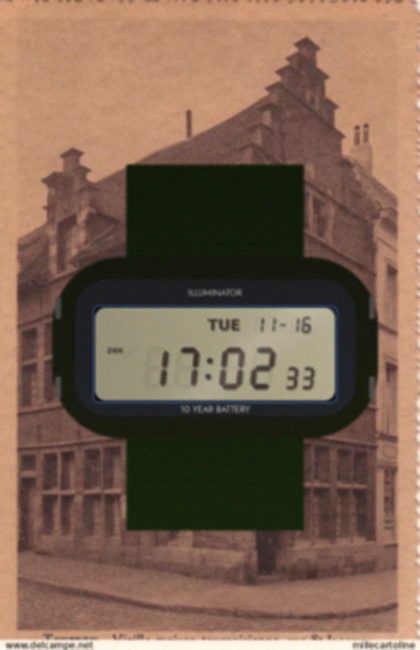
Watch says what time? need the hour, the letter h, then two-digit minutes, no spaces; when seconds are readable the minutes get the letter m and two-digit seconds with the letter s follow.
17h02m33s
